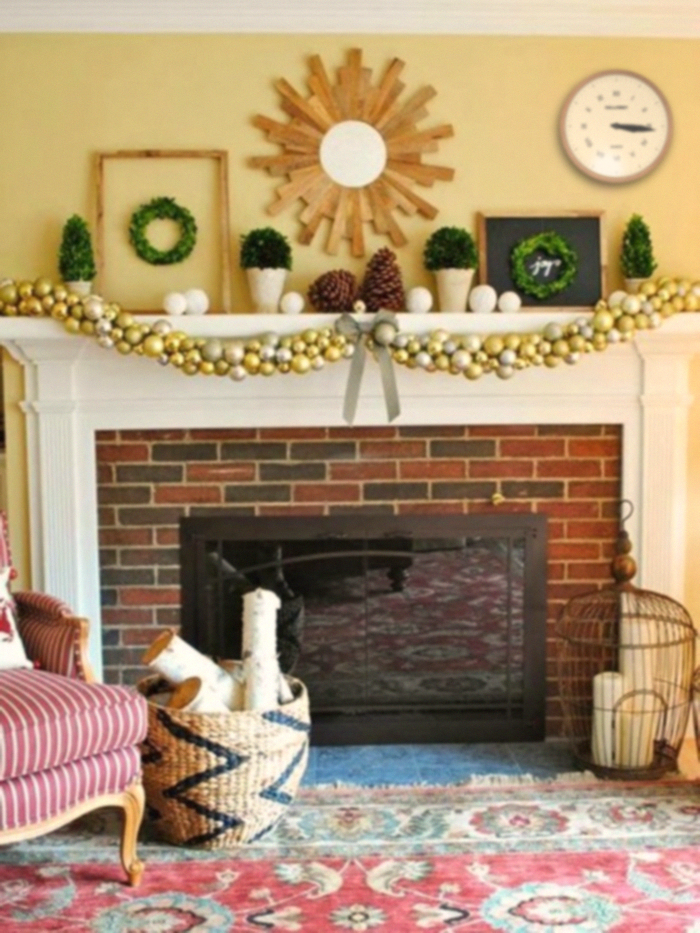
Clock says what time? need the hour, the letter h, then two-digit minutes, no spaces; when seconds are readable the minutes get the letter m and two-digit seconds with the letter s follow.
3h16
